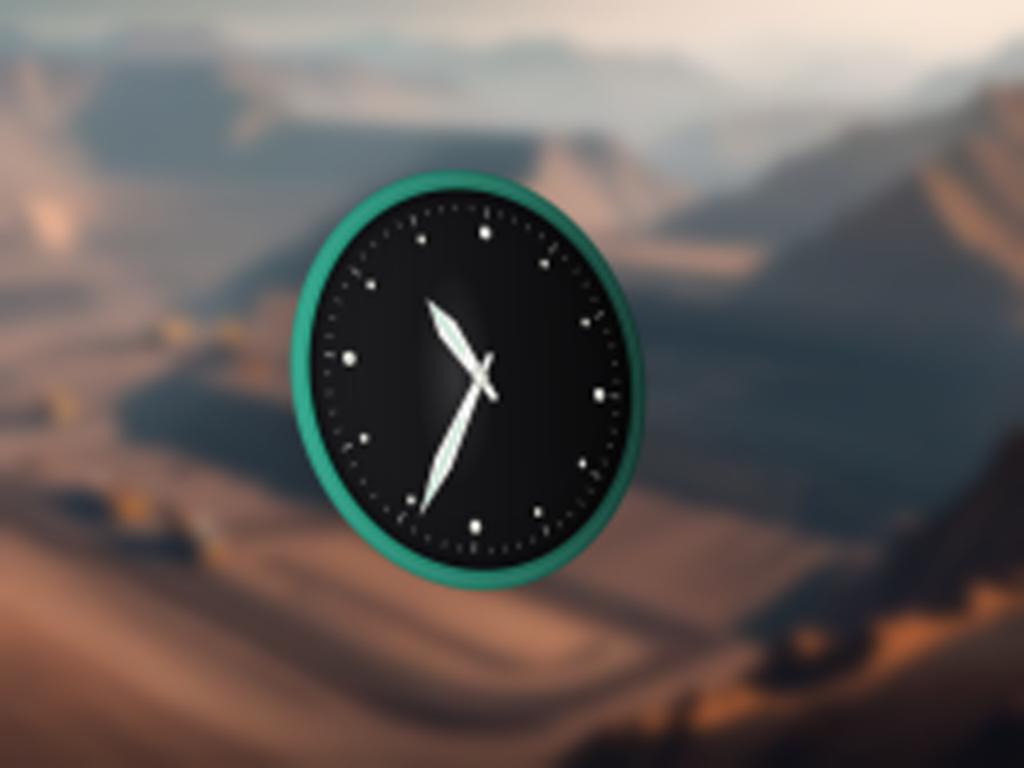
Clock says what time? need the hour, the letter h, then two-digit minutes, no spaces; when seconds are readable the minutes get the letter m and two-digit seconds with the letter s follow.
10h34
